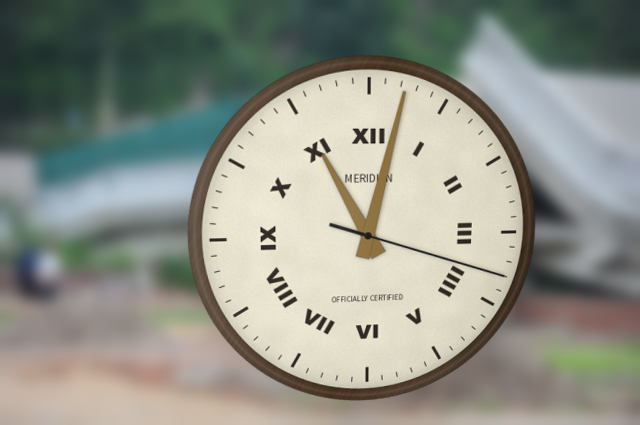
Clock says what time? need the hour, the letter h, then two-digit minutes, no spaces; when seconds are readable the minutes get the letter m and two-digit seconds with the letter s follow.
11h02m18s
